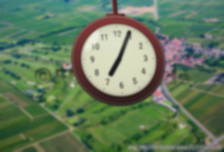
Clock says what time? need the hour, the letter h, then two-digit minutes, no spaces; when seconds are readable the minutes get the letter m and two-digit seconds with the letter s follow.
7h04
